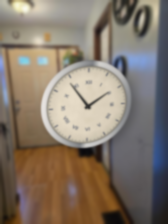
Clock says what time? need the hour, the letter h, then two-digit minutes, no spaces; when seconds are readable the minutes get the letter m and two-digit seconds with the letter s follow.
1h54
